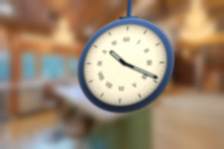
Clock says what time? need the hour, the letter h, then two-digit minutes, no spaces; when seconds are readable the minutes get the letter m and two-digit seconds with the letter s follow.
10h19
